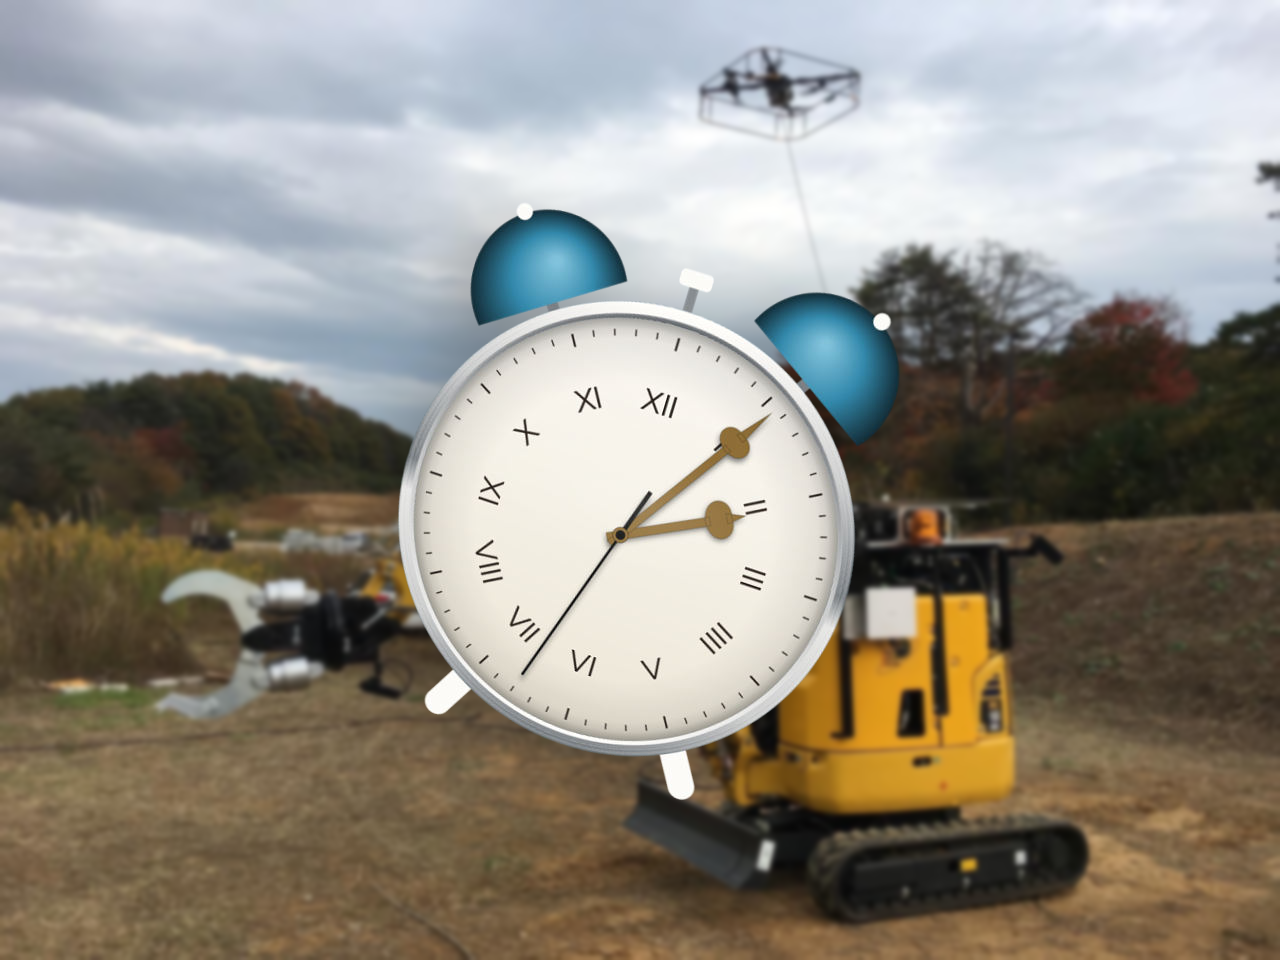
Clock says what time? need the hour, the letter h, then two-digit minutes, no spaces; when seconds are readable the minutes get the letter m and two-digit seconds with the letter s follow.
2h05m33s
